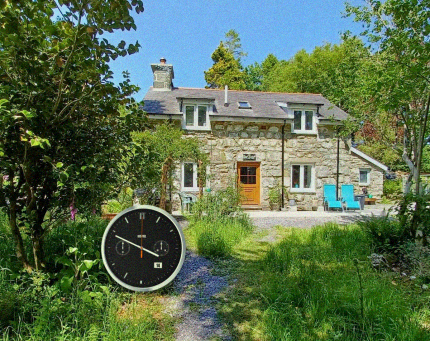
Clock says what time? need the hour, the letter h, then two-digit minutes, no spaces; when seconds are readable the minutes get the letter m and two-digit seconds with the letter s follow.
3h49
